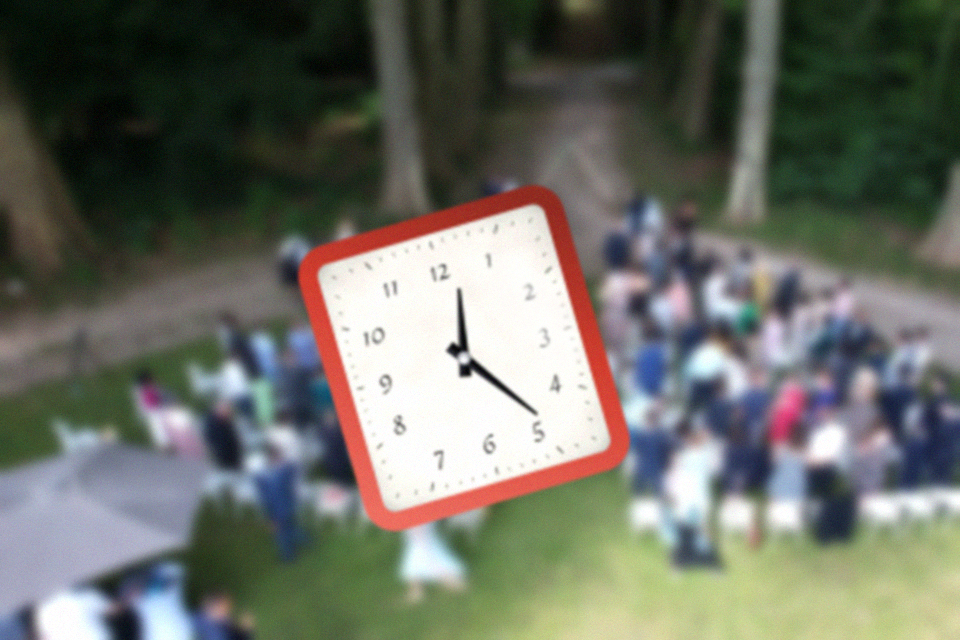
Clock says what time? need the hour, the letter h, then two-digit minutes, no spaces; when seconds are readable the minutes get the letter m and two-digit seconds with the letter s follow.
12h24
